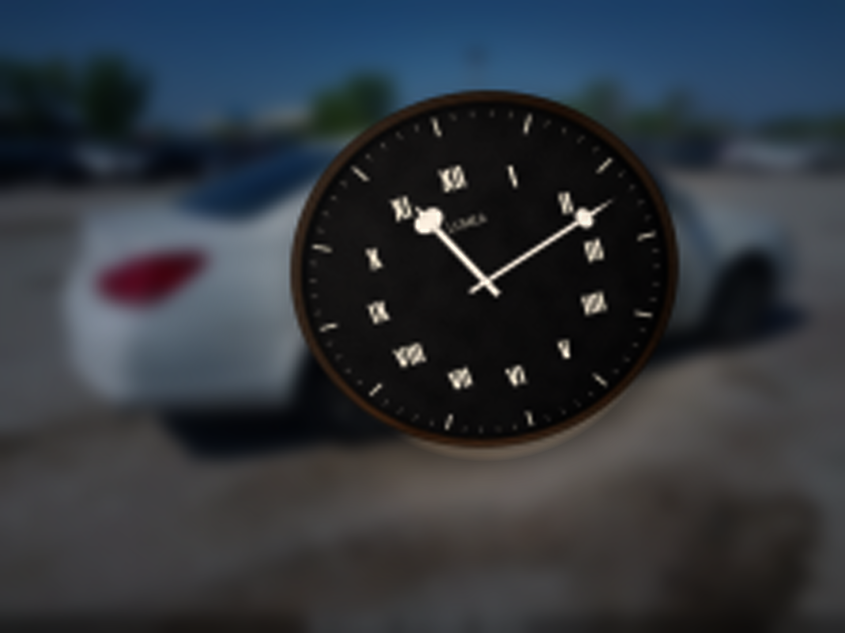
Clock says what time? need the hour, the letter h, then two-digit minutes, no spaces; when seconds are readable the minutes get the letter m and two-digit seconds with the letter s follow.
11h12
